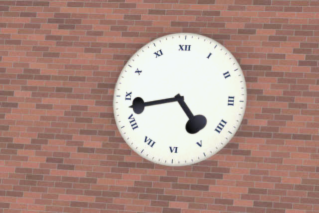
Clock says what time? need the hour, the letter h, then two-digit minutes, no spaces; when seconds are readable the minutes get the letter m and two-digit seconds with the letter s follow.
4h43
